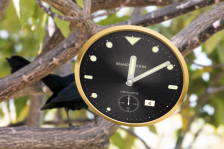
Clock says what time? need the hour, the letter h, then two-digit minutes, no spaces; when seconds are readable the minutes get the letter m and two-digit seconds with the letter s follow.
12h09
